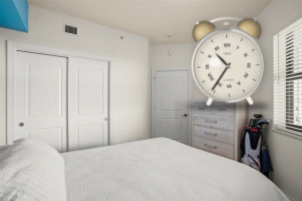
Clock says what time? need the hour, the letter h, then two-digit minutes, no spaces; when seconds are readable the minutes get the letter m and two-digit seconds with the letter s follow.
10h36
